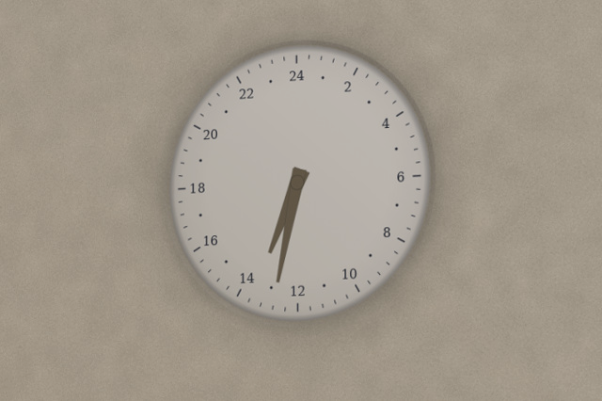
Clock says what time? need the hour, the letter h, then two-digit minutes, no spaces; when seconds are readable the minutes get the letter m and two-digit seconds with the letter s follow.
13h32
